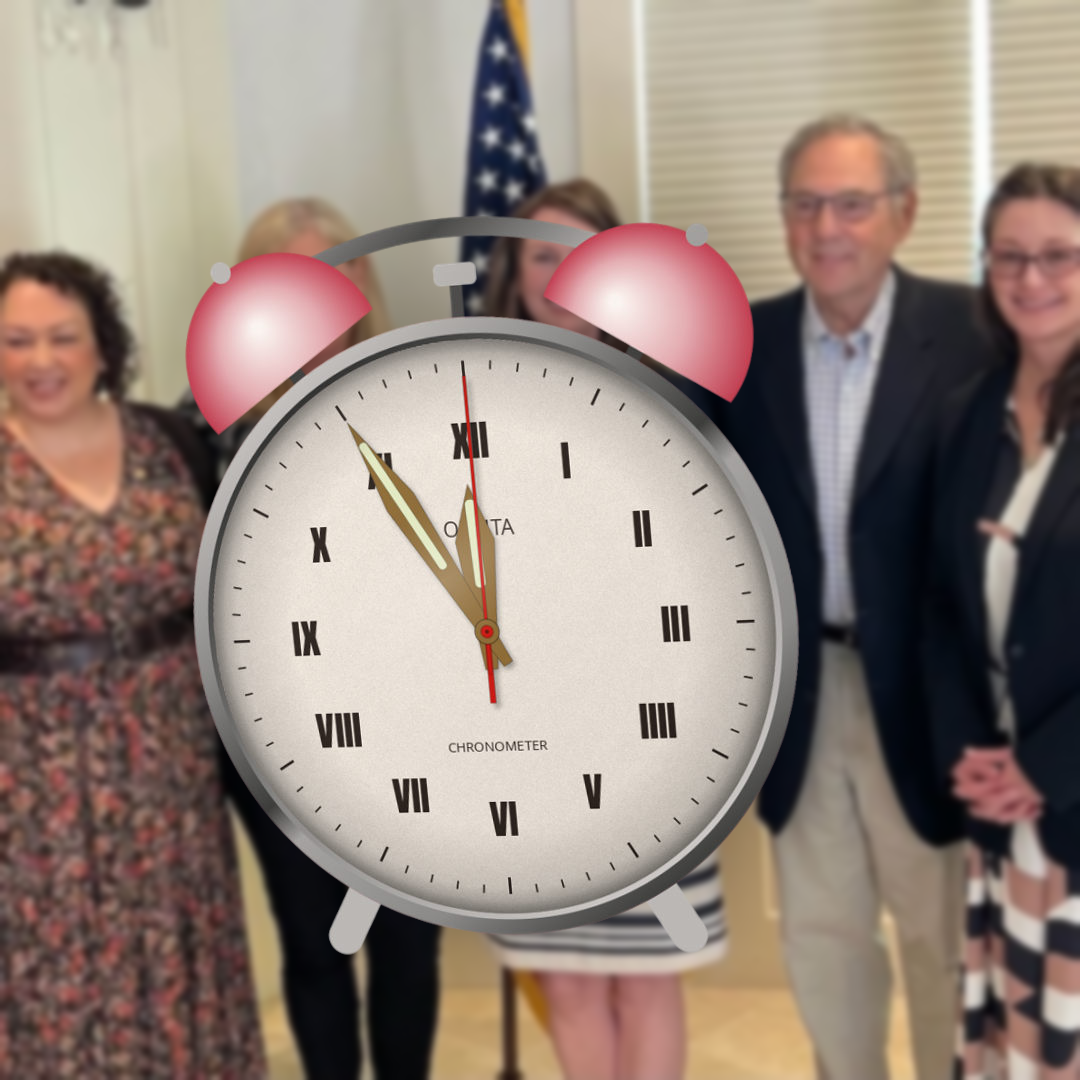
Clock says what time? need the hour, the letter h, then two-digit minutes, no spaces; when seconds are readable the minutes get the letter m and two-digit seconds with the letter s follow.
11h55m00s
